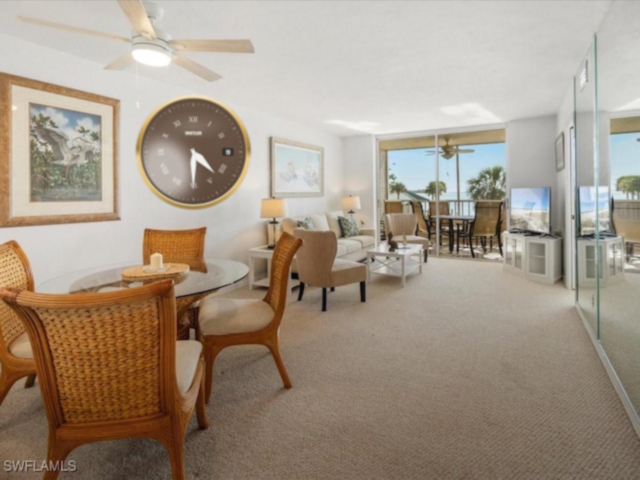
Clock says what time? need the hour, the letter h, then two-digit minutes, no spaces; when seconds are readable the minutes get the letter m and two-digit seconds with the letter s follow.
4h30
